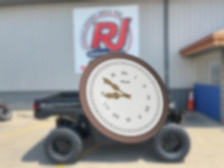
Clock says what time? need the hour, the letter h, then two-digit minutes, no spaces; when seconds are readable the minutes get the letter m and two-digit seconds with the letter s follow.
8h51
